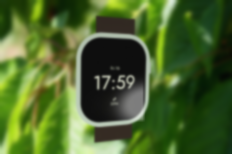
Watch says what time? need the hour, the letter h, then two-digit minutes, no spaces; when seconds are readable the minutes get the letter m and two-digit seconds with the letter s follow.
17h59
